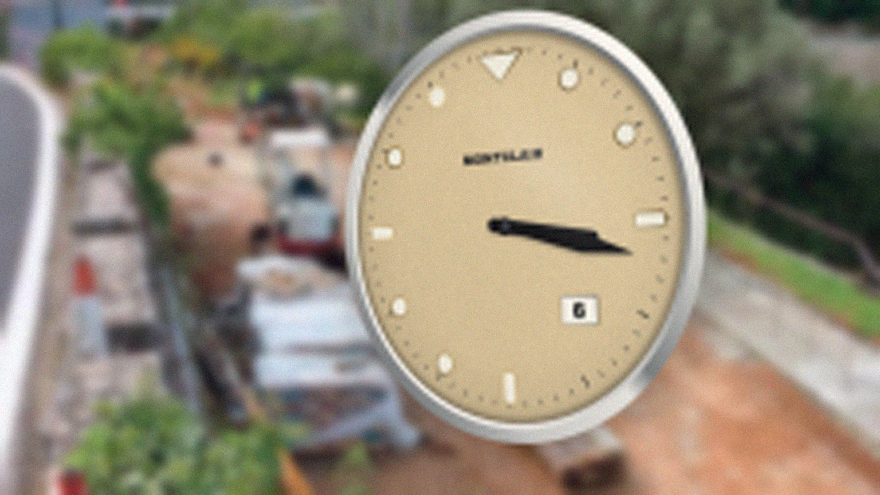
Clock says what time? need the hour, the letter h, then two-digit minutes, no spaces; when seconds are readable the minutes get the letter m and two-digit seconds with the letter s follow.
3h17
